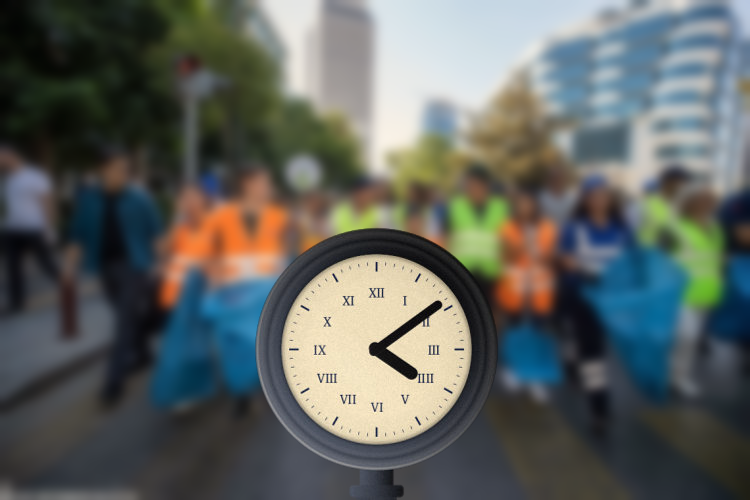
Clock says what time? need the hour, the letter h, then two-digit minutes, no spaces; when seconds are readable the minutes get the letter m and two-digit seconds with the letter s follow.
4h09
